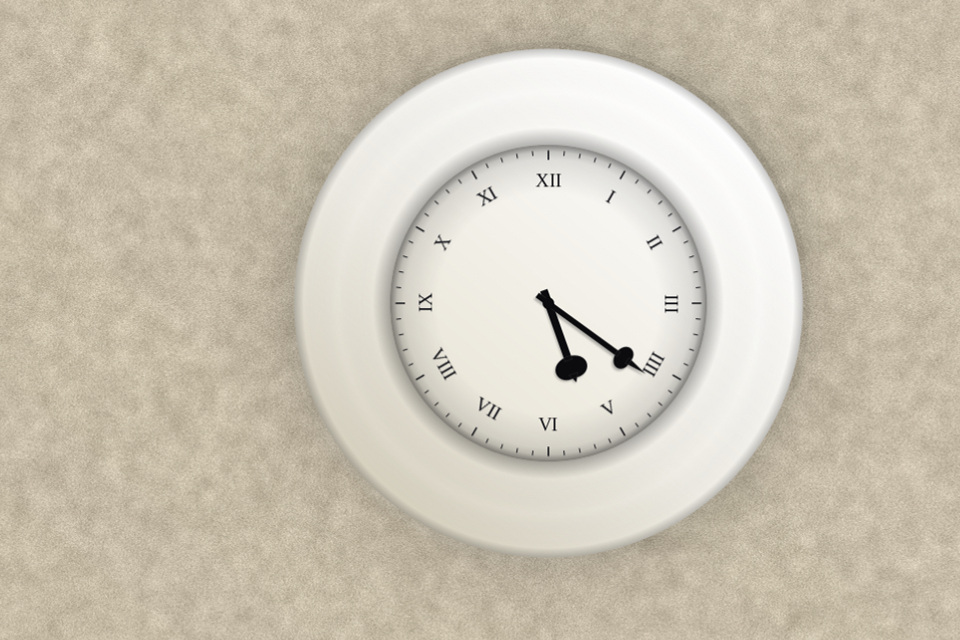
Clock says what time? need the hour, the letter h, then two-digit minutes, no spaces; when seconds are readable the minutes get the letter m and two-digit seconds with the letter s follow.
5h21
